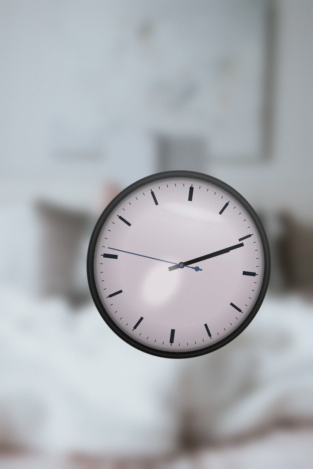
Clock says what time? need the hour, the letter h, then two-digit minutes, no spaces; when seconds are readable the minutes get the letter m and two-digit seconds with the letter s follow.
2h10m46s
